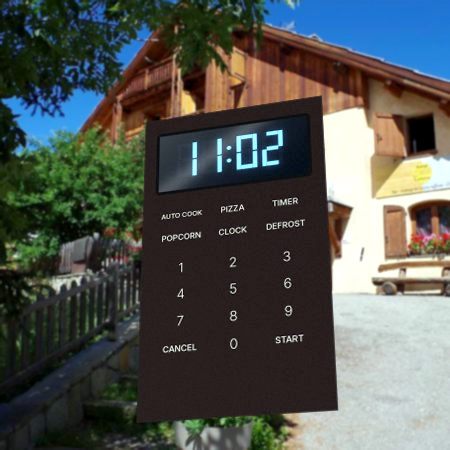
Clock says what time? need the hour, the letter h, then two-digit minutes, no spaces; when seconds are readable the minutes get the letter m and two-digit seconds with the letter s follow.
11h02
